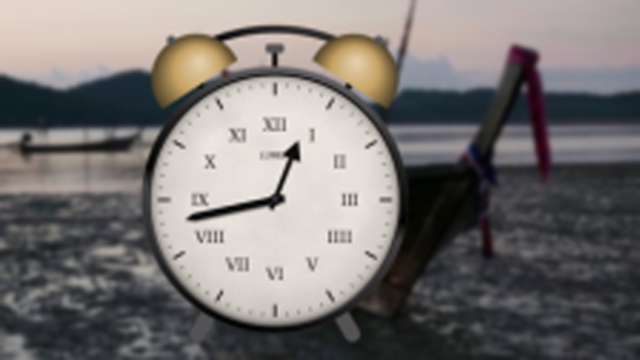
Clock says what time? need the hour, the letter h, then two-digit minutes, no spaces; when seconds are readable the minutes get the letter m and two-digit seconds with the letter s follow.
12h43
